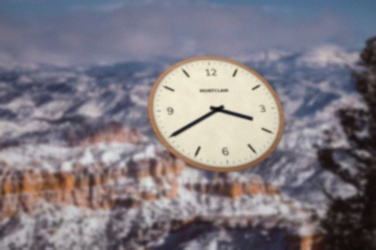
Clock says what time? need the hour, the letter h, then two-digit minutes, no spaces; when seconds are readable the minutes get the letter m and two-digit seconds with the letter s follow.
3h40
